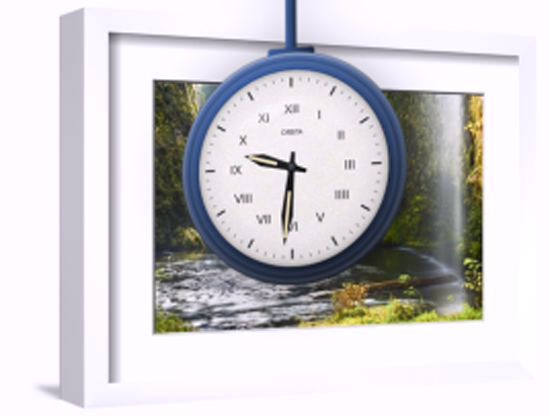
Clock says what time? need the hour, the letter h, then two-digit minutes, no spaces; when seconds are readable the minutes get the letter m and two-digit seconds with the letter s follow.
9h31
